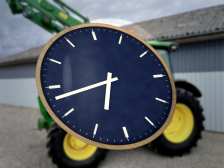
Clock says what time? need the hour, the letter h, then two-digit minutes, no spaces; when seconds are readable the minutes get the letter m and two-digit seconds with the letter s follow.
6h43
